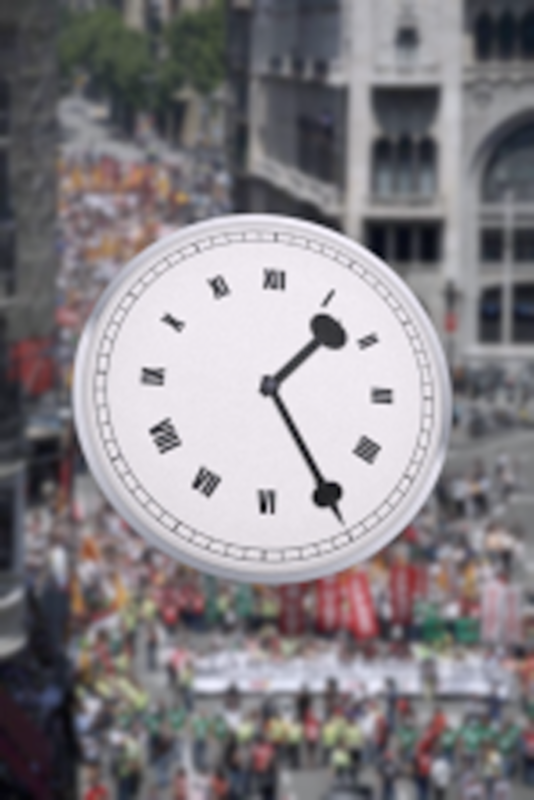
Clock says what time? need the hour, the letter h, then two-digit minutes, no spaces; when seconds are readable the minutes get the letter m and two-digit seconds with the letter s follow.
1h25
